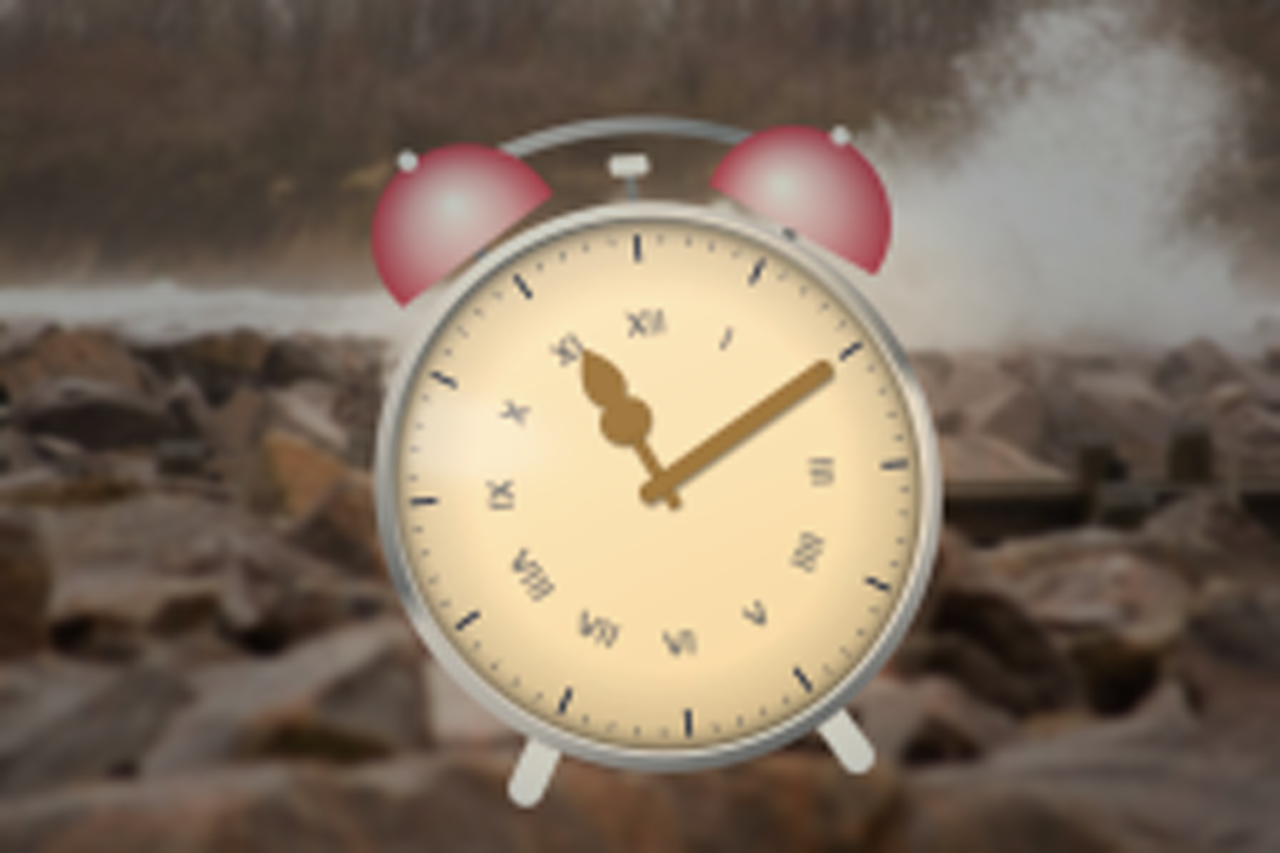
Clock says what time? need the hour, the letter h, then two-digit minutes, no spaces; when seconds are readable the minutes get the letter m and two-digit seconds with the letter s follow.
11h10
